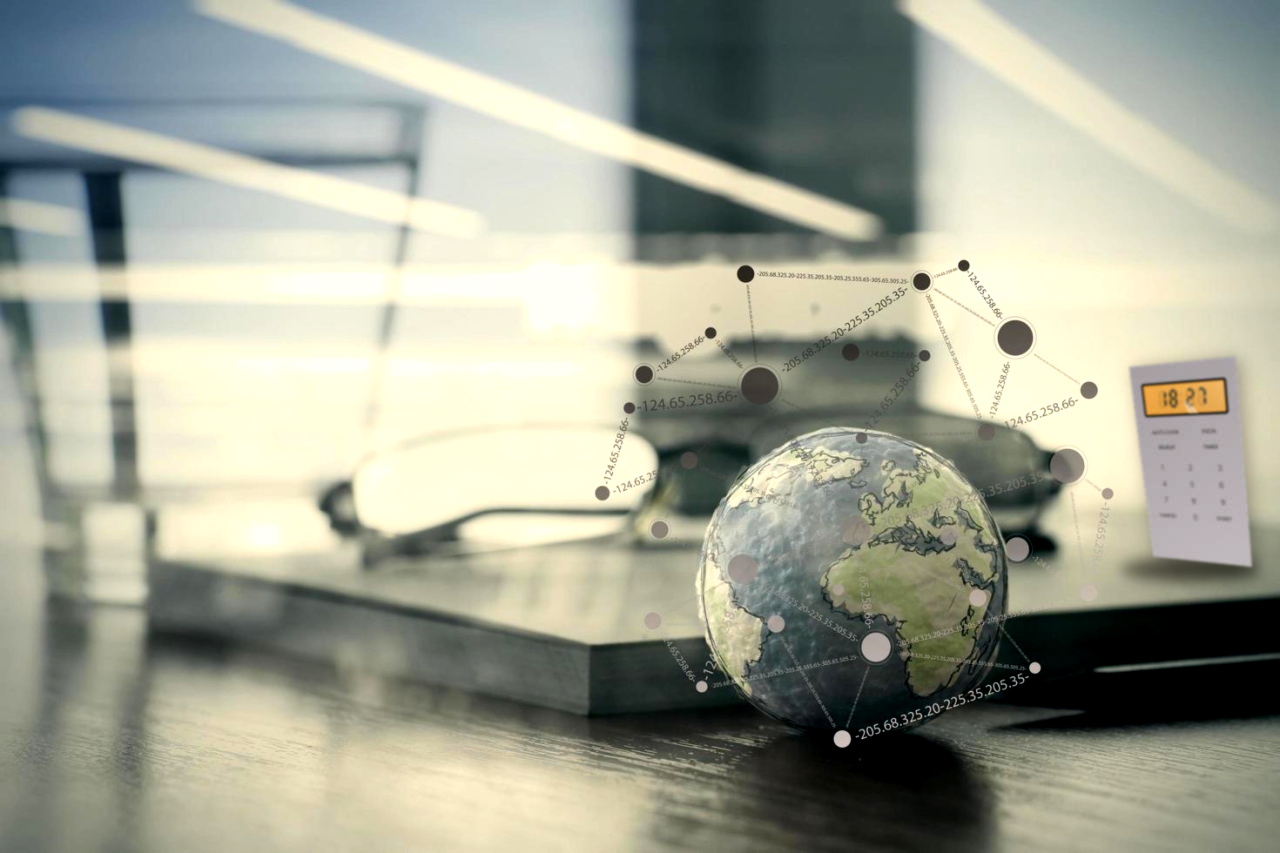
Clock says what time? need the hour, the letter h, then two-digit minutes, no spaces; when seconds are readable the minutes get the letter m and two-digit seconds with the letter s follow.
18h27
